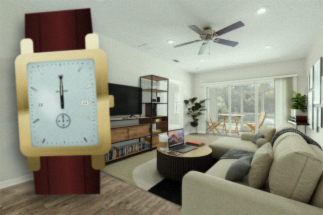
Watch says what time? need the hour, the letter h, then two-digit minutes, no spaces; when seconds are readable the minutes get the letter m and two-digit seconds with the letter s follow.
12h00
